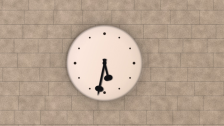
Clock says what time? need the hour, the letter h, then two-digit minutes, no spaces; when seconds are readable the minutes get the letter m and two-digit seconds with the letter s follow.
5h32
